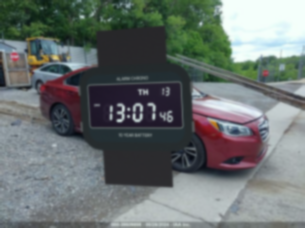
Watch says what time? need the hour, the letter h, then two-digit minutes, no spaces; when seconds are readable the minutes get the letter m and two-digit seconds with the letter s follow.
13h07
